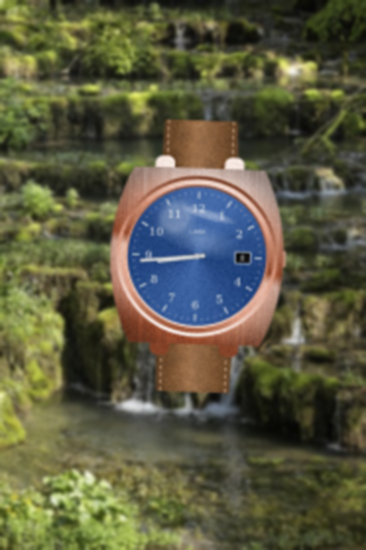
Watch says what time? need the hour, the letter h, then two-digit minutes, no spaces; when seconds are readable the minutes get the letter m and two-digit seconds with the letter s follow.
8h44
